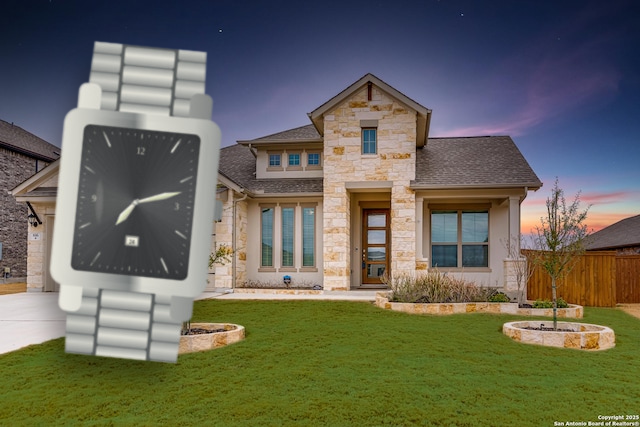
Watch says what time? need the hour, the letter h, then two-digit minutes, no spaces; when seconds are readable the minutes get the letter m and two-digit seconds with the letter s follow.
7h12
